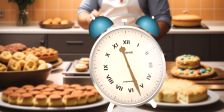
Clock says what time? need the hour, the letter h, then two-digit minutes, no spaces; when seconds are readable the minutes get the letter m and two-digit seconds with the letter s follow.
11h27
